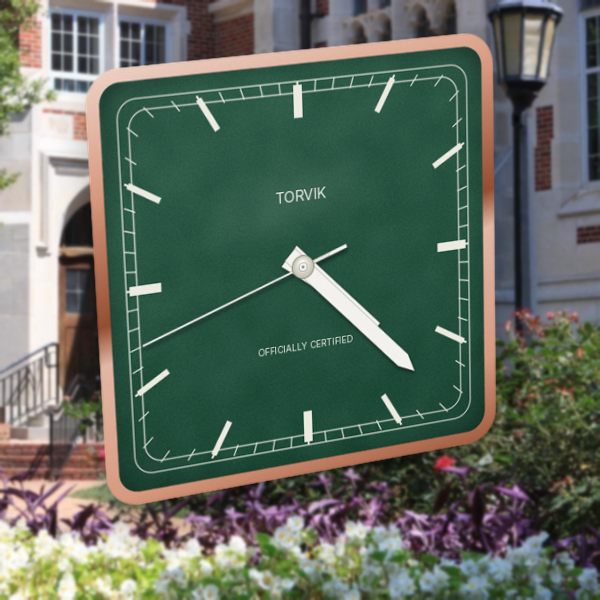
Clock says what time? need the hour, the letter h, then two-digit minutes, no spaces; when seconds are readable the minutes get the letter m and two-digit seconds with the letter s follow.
4h22m42s
